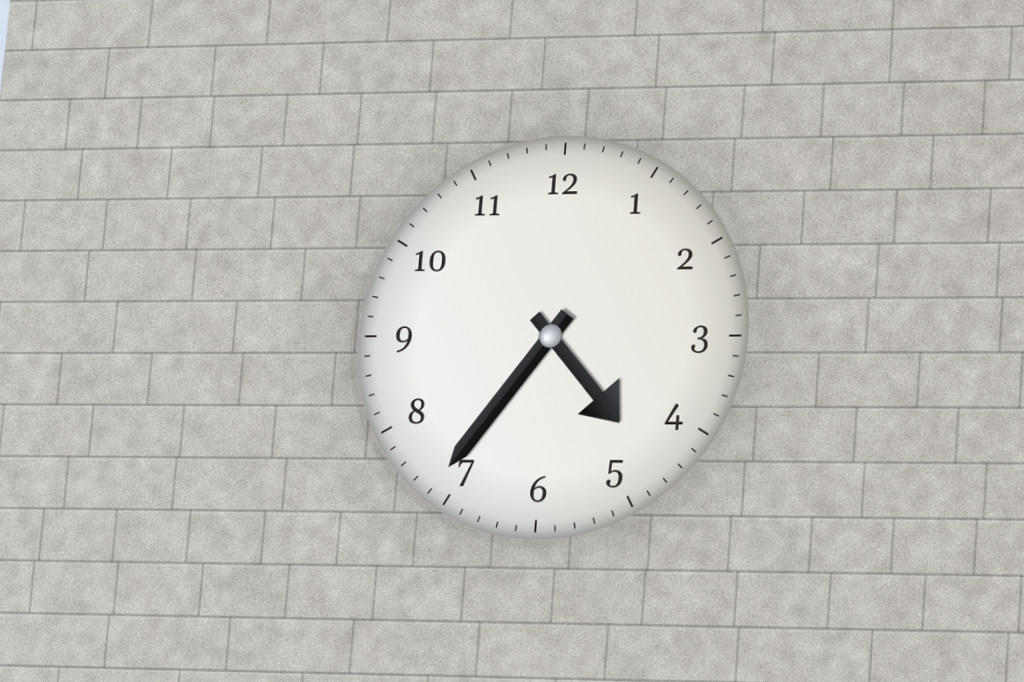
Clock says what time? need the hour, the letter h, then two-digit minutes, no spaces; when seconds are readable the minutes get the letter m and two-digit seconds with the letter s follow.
4h36
